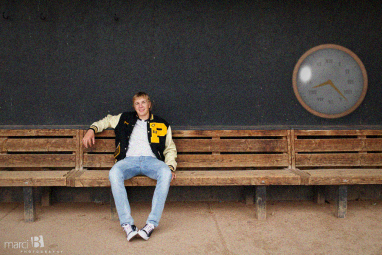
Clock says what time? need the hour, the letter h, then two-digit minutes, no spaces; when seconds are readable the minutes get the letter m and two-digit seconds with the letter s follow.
8h23
